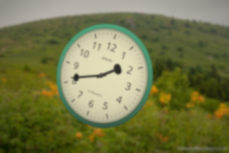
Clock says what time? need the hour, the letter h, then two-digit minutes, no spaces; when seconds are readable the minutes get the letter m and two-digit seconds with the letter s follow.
1h41
